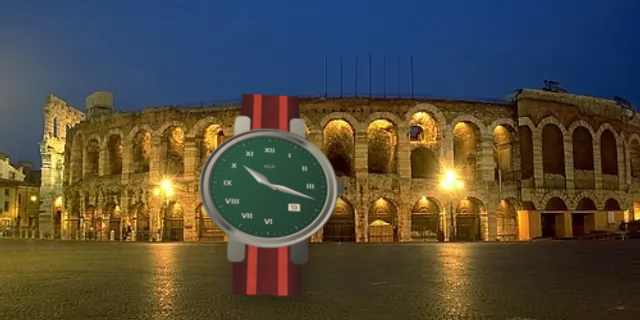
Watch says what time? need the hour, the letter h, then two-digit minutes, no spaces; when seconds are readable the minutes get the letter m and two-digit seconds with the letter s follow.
10h18
